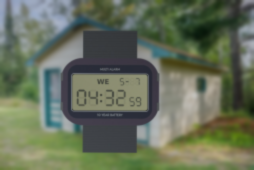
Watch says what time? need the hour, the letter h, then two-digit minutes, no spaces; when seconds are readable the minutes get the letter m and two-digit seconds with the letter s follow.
4h32m59s
